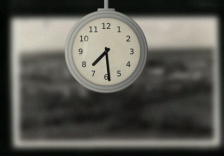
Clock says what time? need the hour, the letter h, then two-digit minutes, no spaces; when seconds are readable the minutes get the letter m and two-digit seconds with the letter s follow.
7h29
